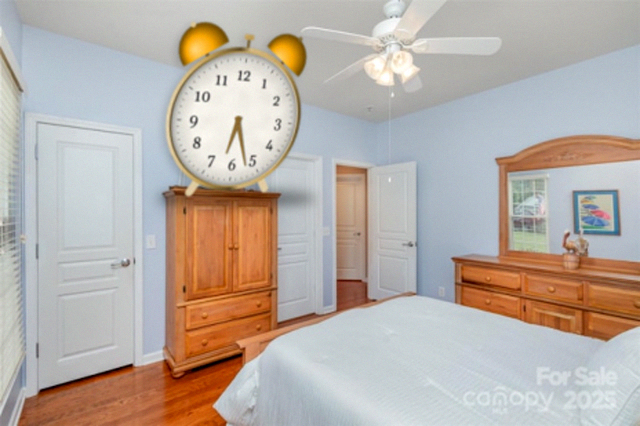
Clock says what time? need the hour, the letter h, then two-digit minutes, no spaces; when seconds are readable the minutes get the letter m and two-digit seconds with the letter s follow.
6h27
